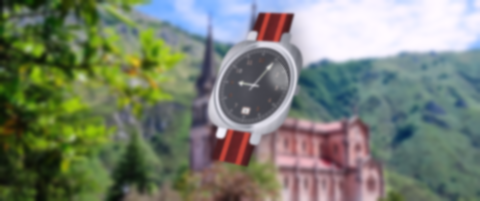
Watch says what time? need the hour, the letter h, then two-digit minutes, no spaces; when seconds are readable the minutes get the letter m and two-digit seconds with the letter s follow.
9h05
